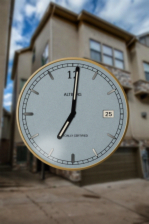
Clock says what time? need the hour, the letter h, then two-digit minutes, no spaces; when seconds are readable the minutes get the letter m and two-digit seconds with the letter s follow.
7h01
